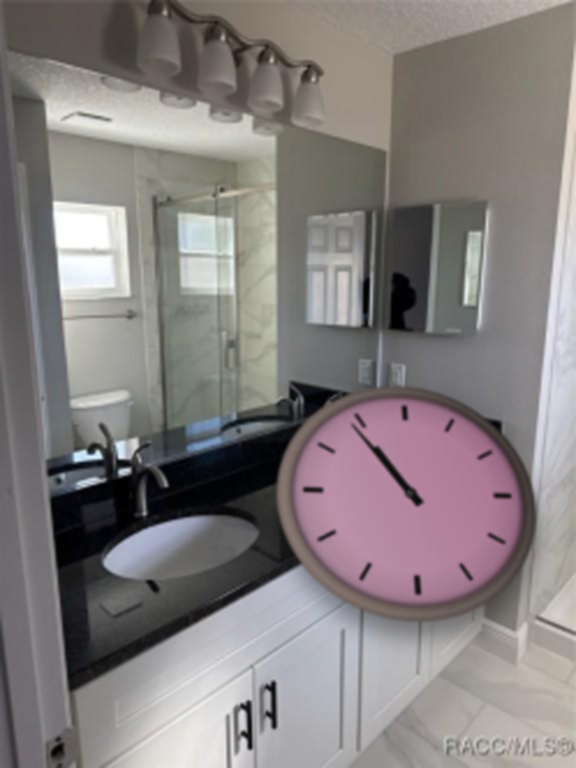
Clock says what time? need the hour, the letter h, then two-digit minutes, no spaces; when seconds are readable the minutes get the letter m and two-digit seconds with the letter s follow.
10h54
